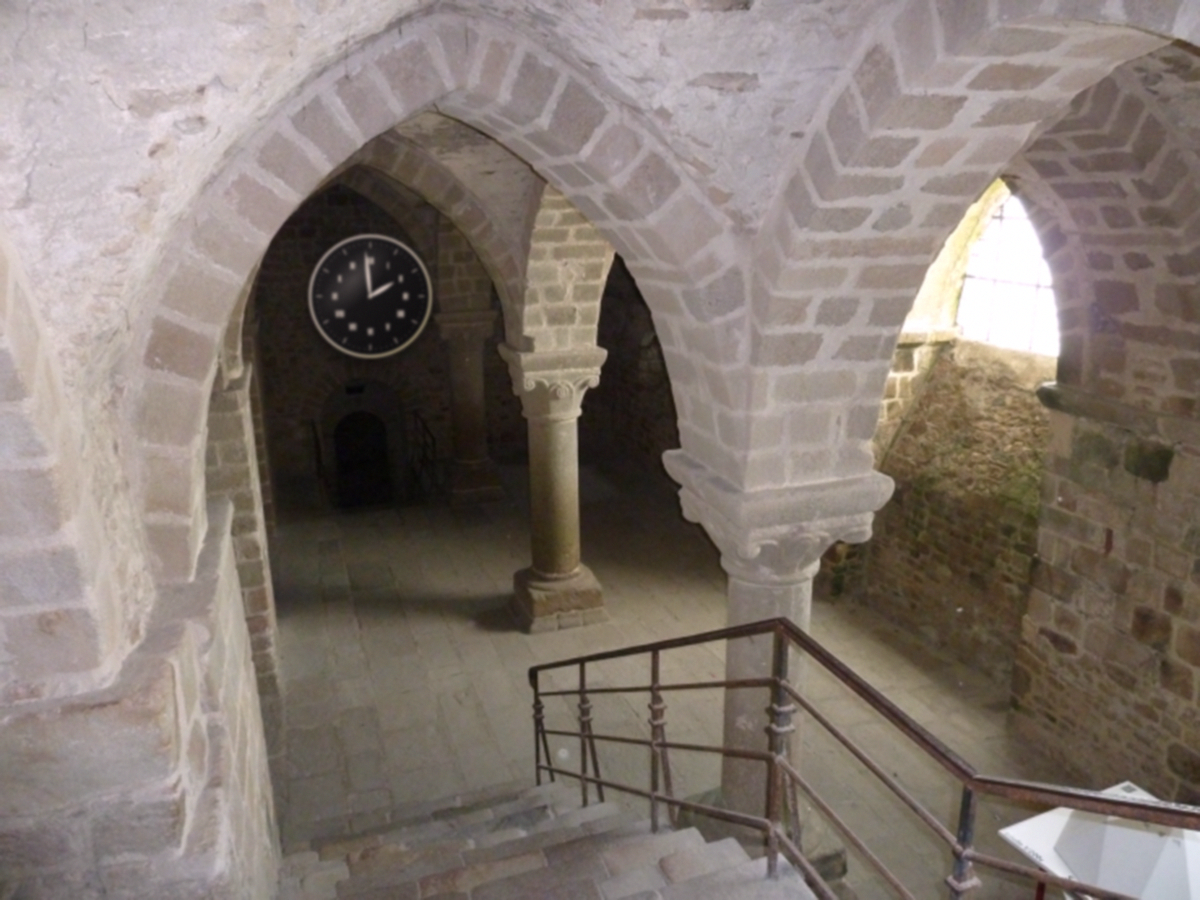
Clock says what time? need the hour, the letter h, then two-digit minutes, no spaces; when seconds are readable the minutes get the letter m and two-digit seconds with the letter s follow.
1h59
